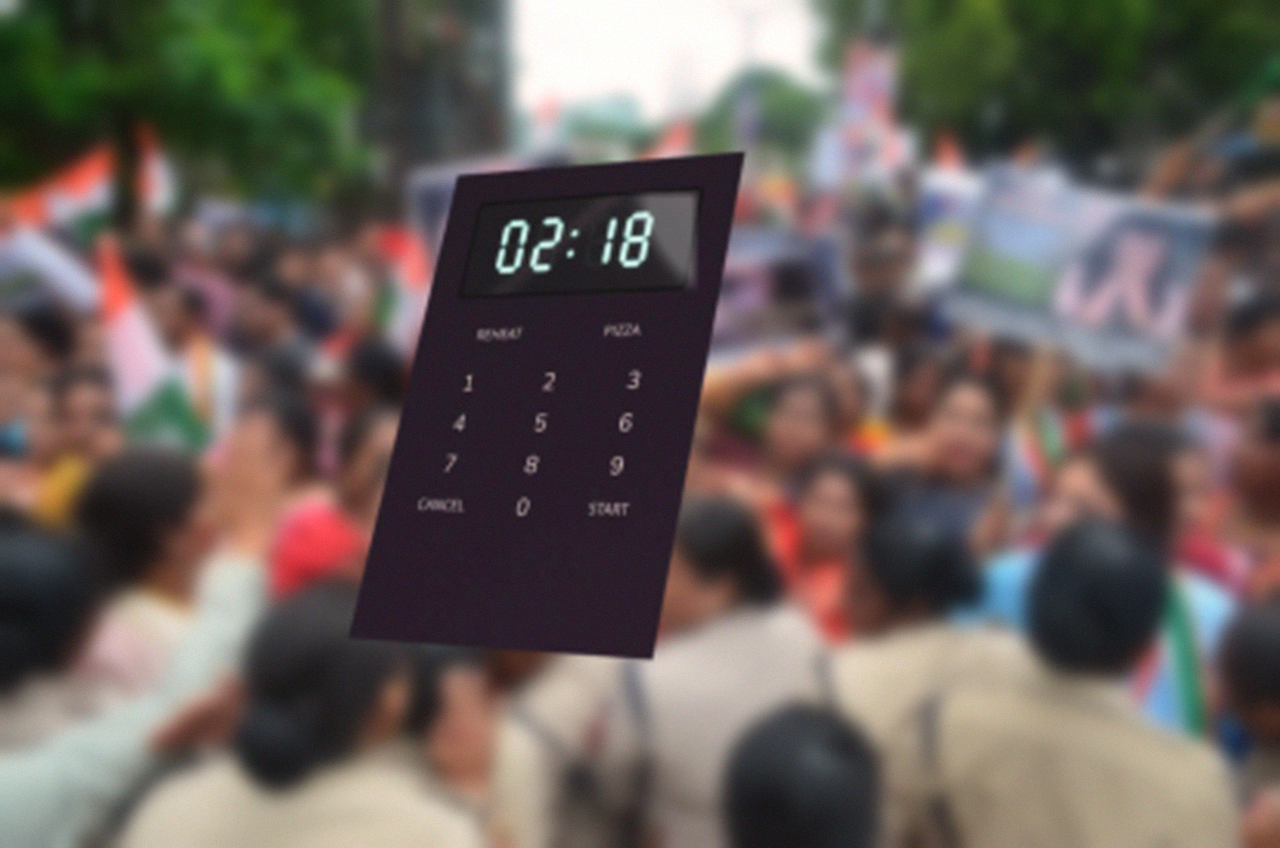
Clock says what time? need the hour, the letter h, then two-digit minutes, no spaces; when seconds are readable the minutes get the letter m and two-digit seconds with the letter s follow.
2h18
